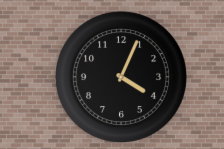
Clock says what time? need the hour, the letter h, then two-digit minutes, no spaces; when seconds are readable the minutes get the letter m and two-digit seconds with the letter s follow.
4h04
